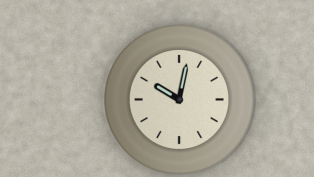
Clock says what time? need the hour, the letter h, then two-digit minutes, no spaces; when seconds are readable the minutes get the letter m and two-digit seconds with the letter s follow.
10h02
